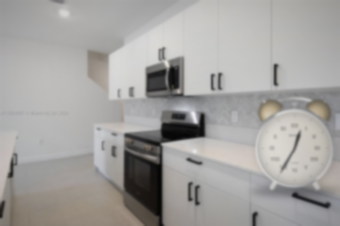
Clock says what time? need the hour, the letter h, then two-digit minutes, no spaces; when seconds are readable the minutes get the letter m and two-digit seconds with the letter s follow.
12h35
